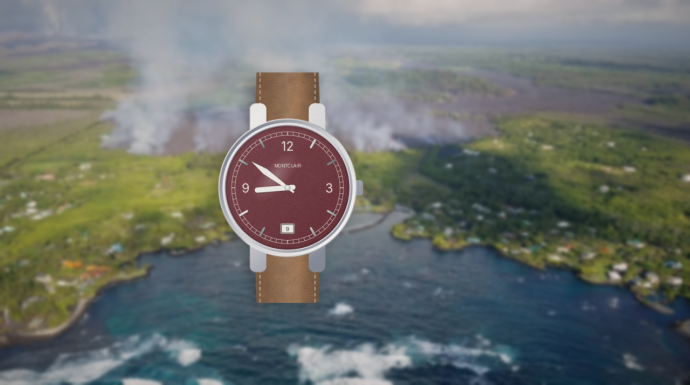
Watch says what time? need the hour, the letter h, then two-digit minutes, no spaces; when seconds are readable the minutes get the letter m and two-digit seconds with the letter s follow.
8h51
